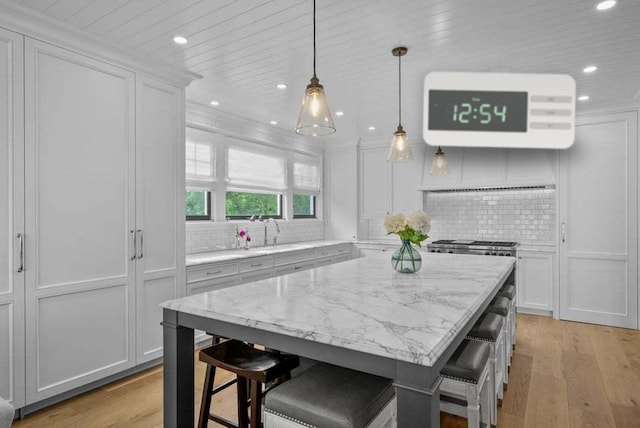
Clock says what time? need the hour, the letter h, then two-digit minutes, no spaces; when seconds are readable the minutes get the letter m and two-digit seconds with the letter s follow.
12h54
